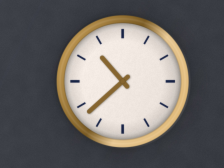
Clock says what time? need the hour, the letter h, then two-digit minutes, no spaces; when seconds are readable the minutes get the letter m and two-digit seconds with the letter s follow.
10h38
